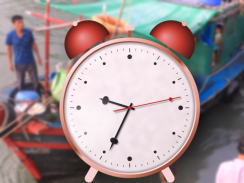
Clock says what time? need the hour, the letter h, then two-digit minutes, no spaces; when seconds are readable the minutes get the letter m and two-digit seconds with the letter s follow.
9h34m13s
